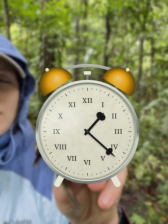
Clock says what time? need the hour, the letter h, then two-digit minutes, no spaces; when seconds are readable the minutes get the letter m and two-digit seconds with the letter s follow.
1h22
